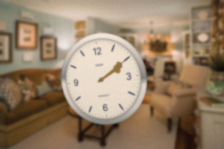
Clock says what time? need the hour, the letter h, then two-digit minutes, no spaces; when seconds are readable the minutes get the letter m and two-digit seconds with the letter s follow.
2h10
